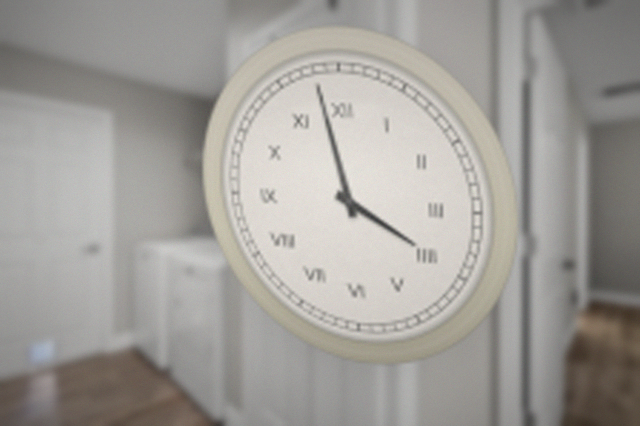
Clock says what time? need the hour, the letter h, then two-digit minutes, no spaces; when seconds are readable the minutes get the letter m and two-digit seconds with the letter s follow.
3h58
